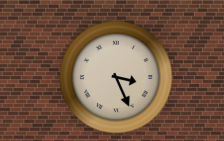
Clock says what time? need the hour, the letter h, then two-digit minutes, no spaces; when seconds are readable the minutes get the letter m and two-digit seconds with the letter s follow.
3h26
